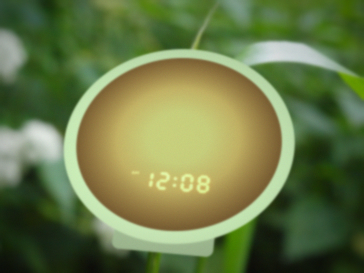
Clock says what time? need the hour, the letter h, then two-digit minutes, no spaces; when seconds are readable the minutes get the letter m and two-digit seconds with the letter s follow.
12h08
